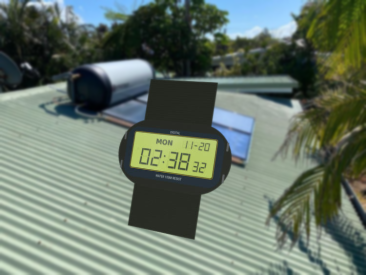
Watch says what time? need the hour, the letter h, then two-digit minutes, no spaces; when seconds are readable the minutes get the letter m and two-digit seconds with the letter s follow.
2h38m32s
